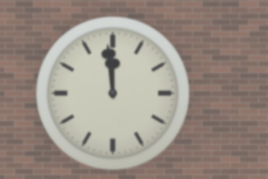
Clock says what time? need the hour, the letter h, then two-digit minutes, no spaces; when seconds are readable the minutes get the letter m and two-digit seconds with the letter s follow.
11h59
